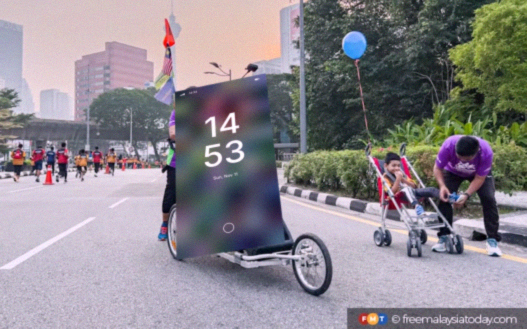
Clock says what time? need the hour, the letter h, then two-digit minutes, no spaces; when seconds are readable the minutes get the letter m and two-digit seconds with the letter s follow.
14h53
